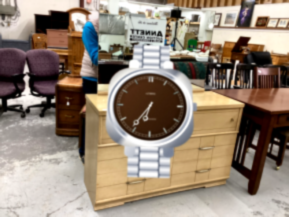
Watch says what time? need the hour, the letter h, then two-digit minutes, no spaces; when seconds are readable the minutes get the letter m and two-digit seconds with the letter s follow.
6h36
